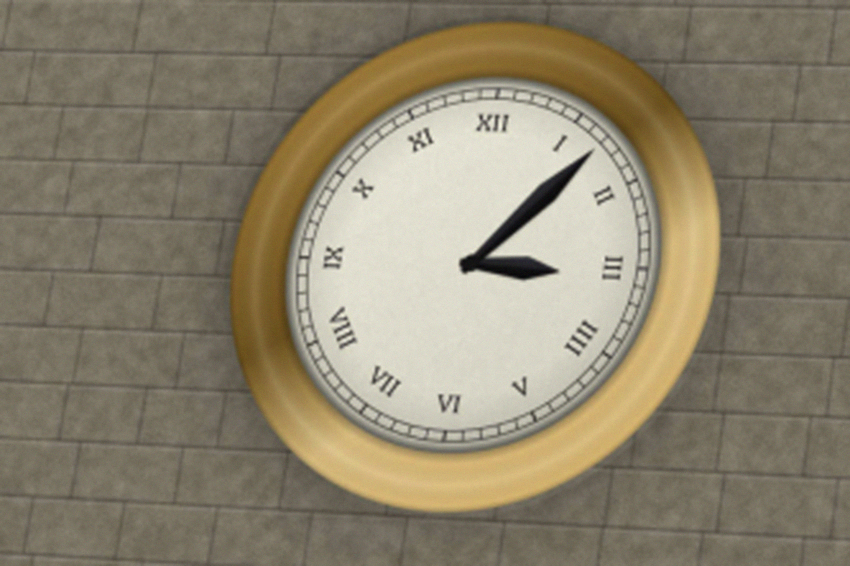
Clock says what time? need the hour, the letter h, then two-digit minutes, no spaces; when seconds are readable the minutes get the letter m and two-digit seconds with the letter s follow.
3h07
